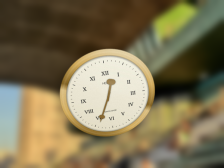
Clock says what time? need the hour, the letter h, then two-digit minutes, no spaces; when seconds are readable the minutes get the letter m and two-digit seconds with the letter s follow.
12h34
